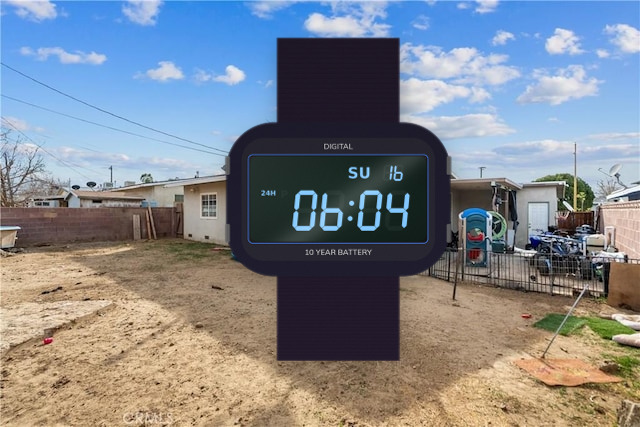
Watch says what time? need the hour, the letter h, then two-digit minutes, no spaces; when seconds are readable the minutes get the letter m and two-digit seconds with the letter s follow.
6h04
